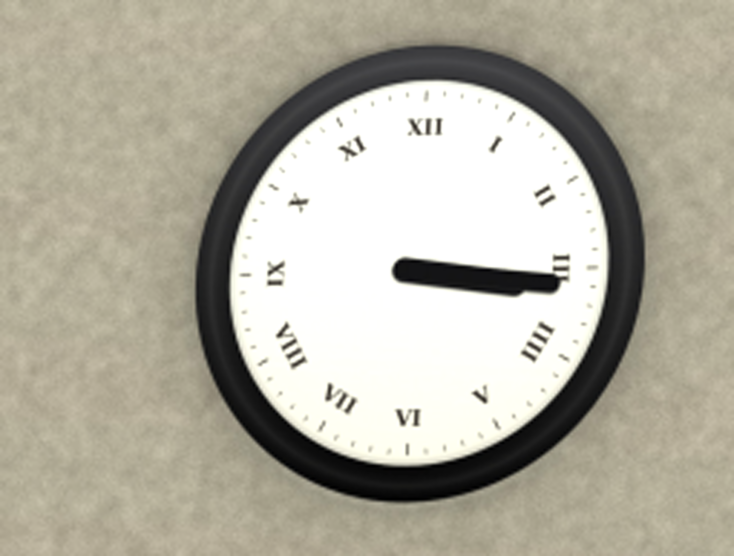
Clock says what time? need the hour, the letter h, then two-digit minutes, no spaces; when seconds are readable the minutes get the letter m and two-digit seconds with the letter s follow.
3h16
